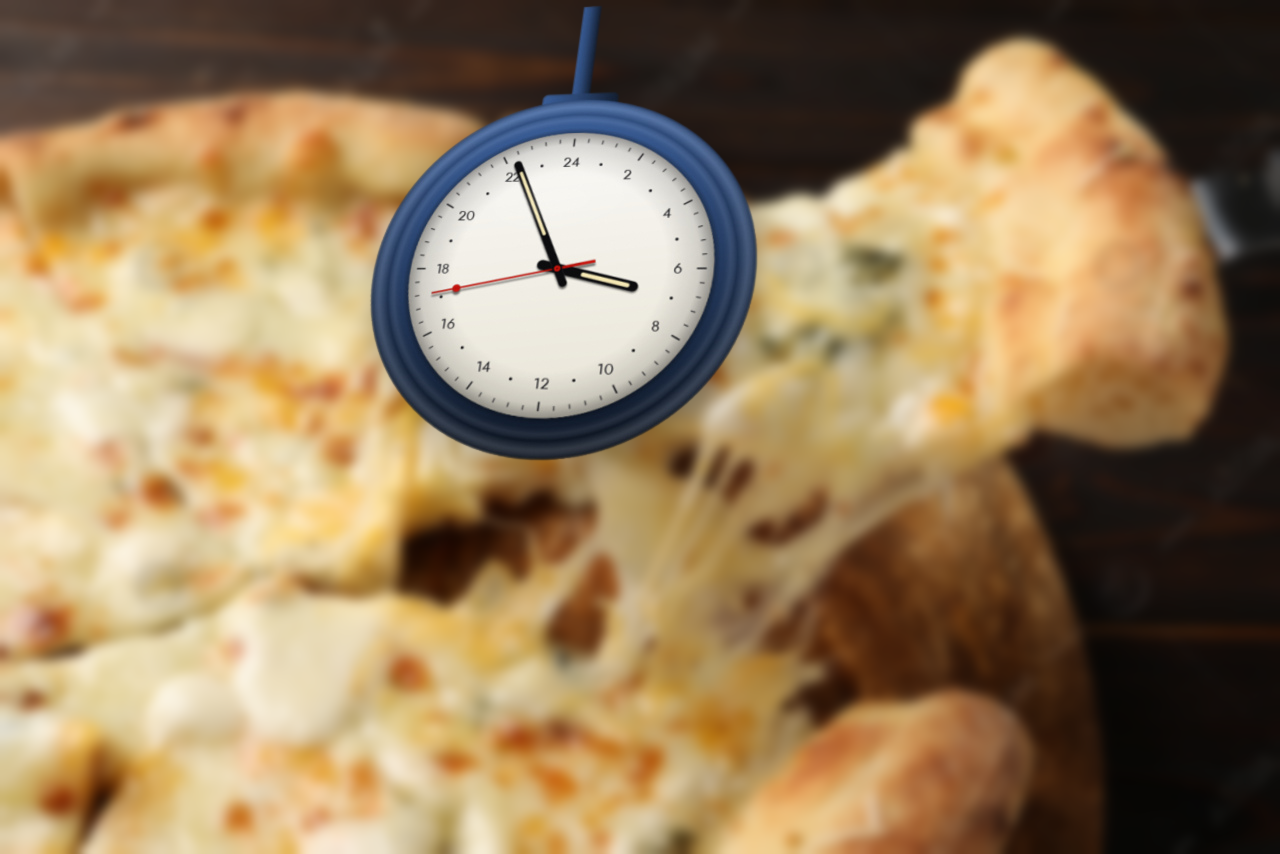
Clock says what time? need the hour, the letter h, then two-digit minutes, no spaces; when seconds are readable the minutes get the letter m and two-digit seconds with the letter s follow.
6h55m43s
